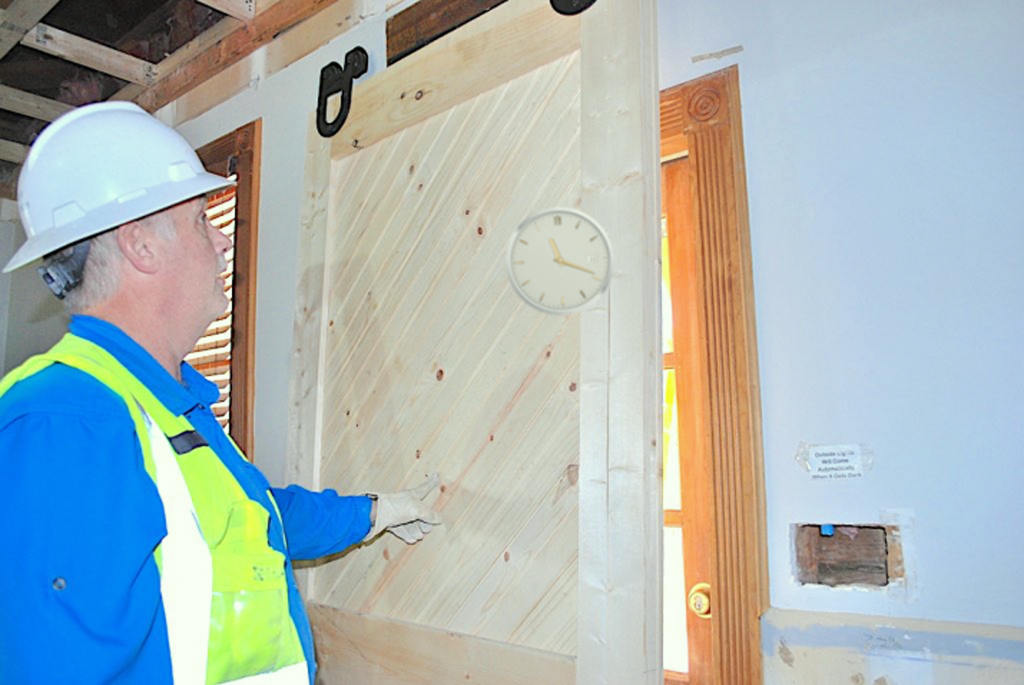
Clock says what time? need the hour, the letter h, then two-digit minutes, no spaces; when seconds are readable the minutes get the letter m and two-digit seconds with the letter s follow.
11h19
